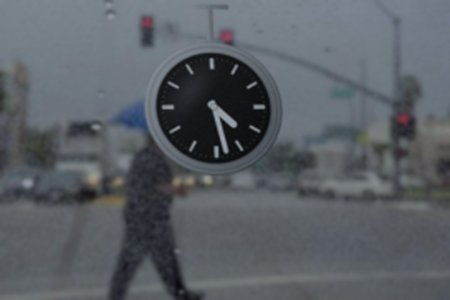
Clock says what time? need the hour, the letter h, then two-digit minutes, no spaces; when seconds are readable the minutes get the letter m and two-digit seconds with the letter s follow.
4h28
